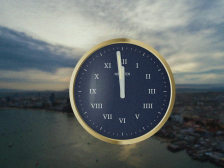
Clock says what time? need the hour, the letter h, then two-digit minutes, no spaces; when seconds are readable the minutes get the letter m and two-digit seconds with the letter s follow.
11h59
